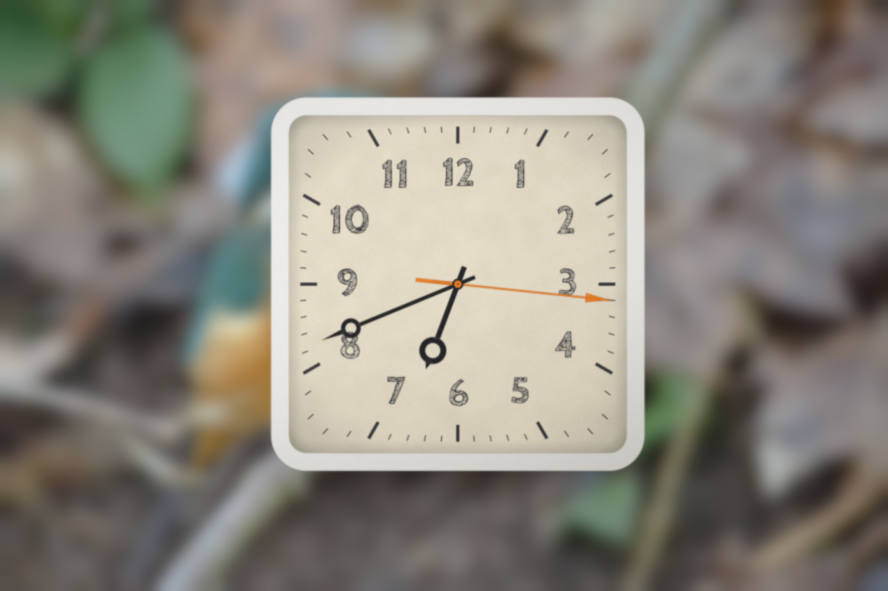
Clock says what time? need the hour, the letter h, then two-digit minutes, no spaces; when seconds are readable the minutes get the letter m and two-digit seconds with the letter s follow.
6h41m16s
